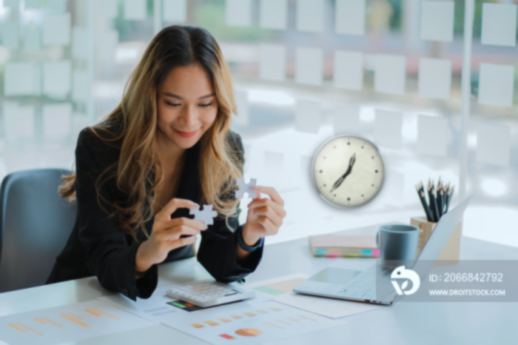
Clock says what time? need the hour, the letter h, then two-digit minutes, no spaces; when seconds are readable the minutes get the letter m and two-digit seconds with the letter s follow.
12h37
